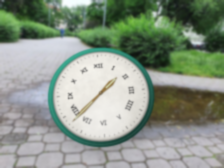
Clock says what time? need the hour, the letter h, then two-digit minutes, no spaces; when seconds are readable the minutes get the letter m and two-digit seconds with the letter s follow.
1h38
